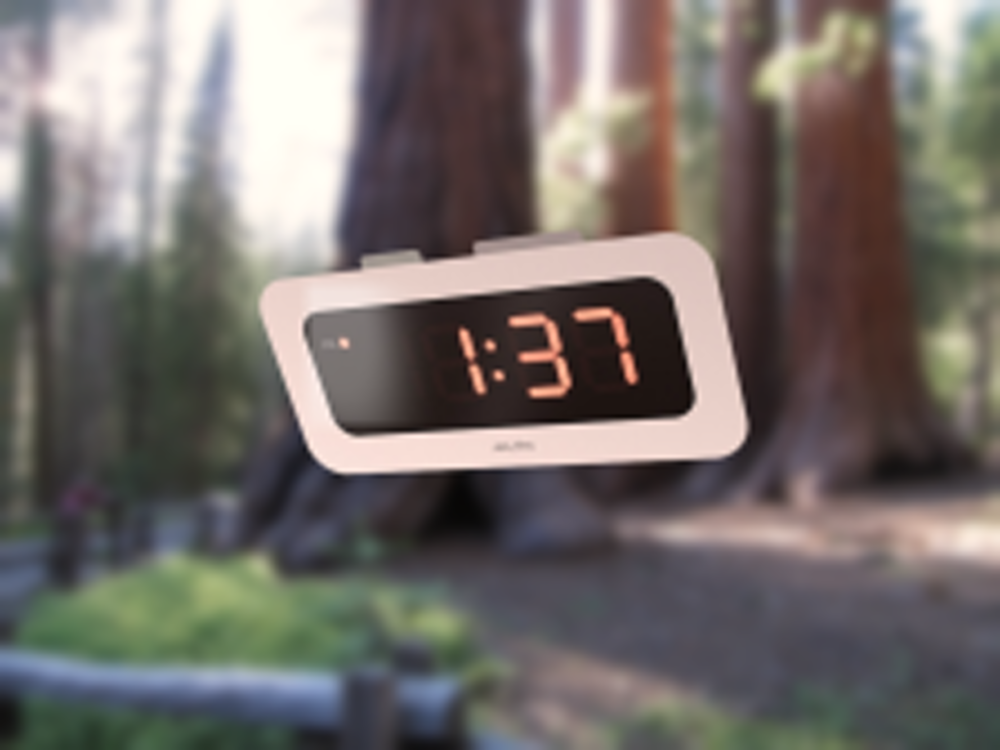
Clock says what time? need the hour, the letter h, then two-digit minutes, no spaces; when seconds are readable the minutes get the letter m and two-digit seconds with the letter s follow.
1h37
